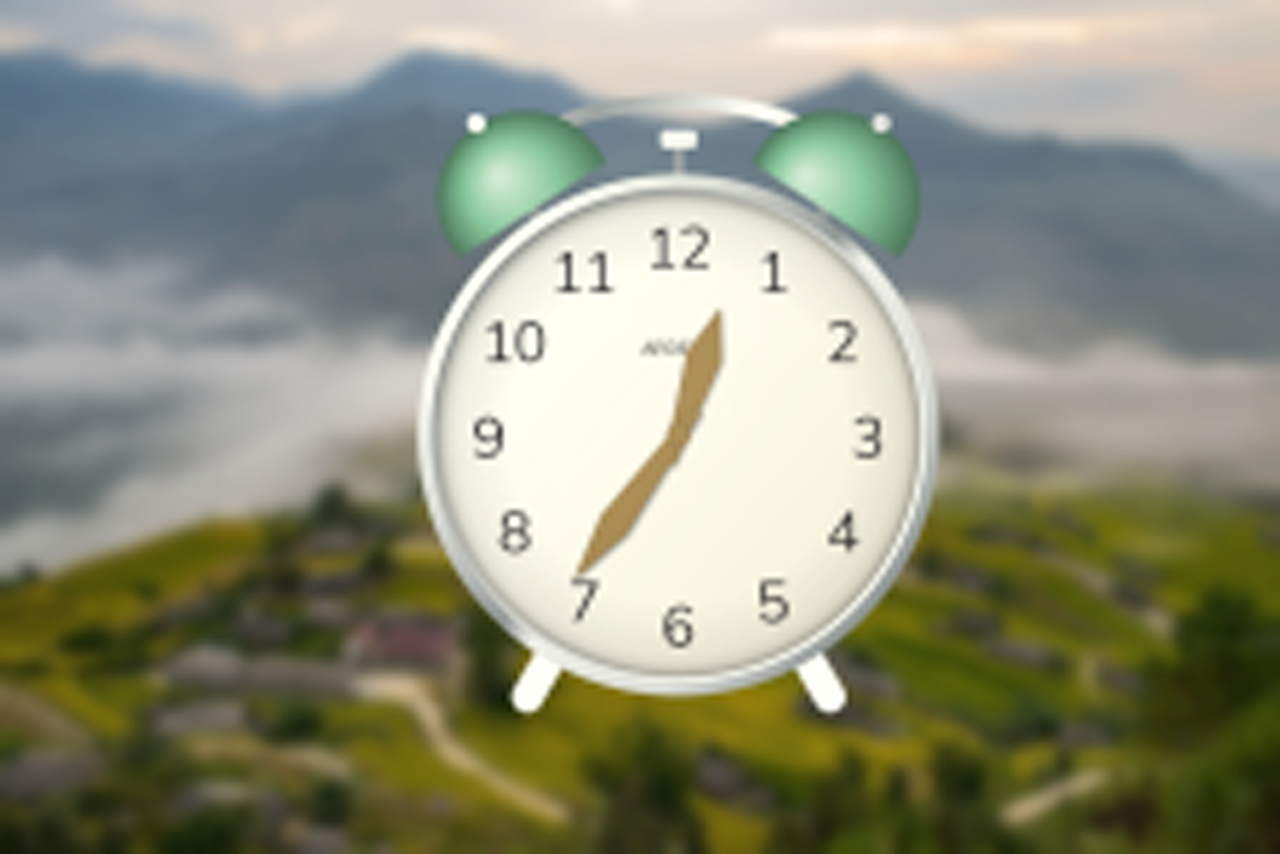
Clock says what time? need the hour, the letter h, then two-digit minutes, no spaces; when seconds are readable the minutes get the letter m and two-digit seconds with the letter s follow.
12h36
